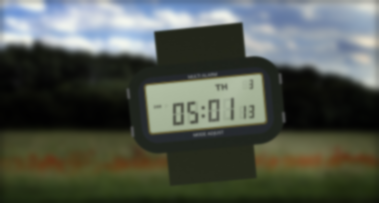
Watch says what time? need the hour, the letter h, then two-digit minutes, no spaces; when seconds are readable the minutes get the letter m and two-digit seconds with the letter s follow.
5h01m13s
